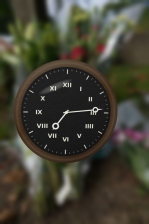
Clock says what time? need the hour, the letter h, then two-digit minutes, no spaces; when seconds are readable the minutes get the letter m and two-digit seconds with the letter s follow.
7h14
